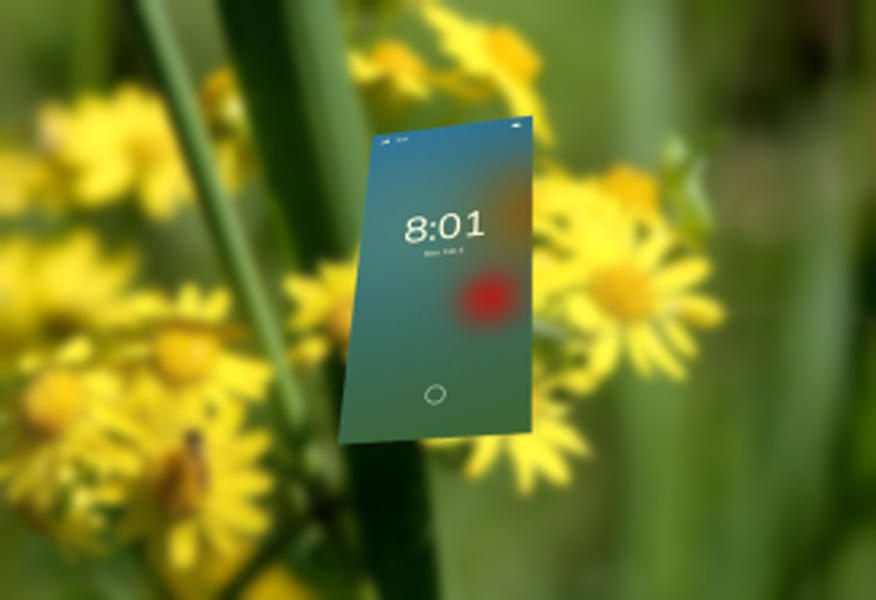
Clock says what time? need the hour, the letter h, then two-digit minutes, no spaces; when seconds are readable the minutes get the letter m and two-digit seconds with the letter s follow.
8h01
